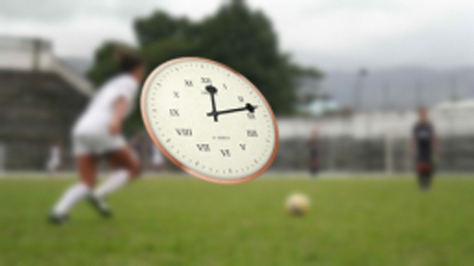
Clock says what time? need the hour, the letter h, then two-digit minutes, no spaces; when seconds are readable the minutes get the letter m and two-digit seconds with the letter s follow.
12h13
